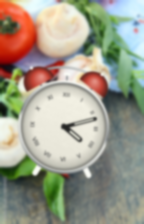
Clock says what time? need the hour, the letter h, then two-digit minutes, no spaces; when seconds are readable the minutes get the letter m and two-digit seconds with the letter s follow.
4h12
